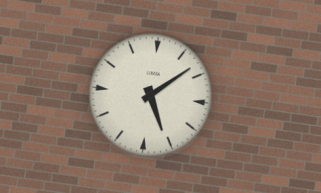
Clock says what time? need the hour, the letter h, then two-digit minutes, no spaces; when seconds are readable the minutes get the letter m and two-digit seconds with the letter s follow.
5h08
